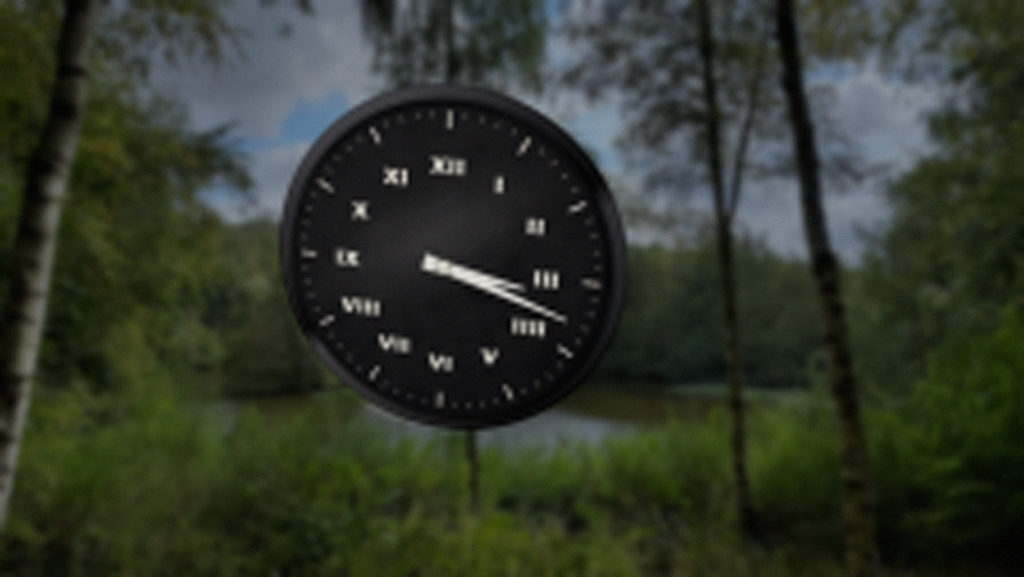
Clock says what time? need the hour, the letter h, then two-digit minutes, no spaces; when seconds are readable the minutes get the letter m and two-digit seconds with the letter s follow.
3h18
